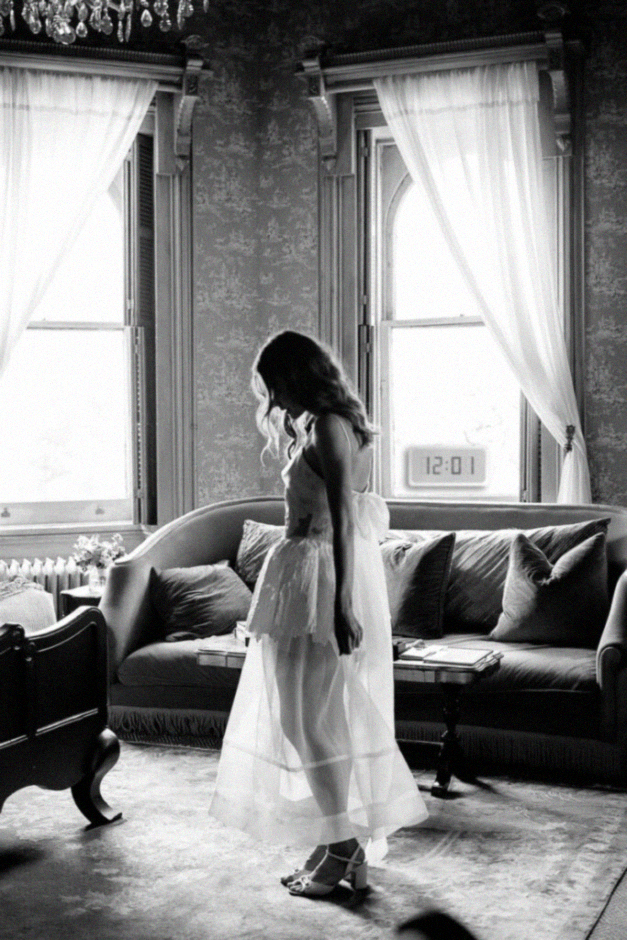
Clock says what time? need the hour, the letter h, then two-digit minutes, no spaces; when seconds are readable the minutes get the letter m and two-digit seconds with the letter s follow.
12h01
